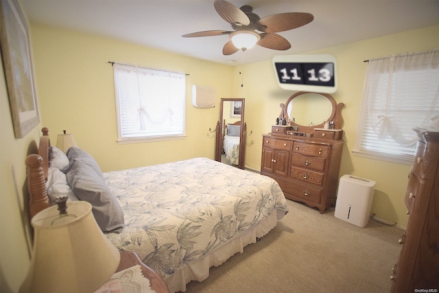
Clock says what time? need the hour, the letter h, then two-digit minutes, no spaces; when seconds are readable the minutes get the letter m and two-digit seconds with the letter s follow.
11h13
